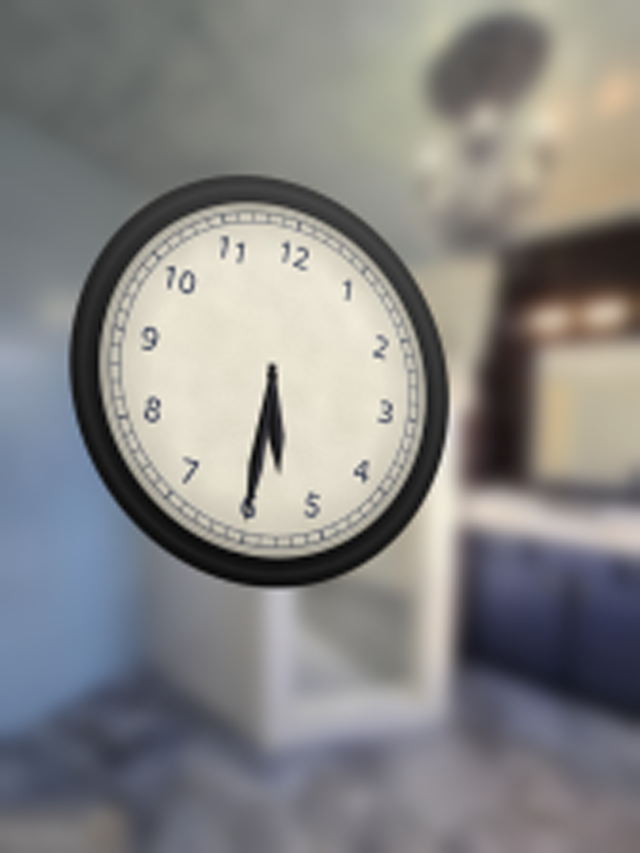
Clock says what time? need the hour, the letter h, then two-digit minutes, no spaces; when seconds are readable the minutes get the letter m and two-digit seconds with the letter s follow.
5h30
